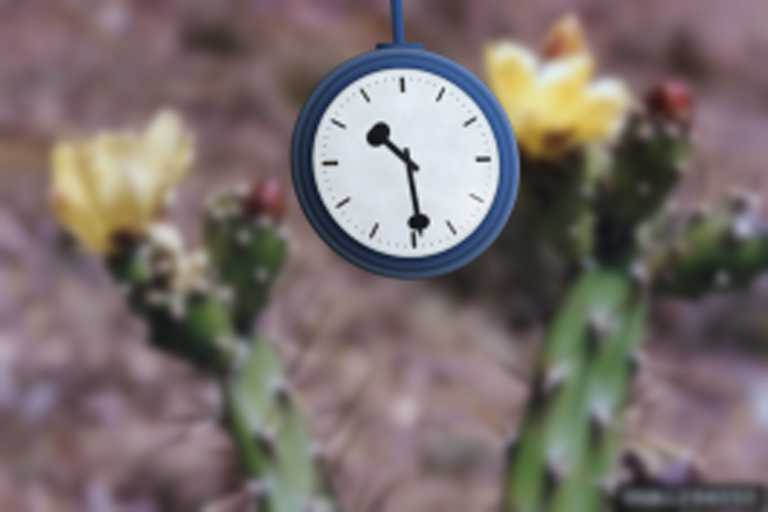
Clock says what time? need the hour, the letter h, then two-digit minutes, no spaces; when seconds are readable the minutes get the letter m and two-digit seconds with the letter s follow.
10h29
